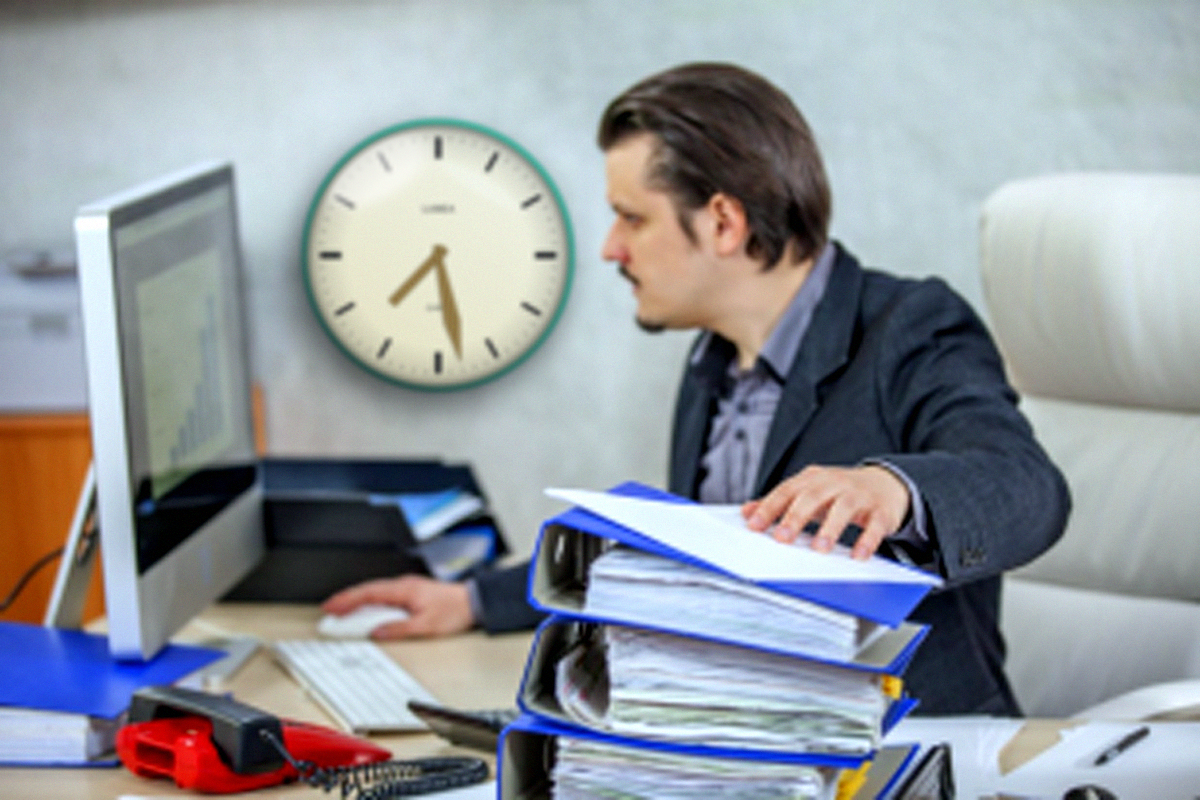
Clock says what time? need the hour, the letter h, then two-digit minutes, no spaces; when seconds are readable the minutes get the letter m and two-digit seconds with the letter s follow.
7h28
